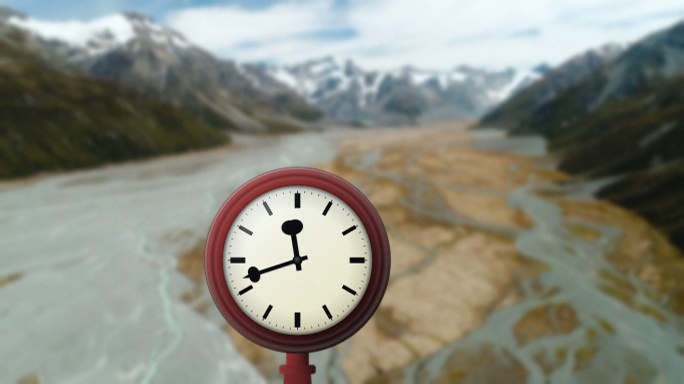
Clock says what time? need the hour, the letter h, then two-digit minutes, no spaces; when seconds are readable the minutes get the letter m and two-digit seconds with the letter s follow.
11h42
